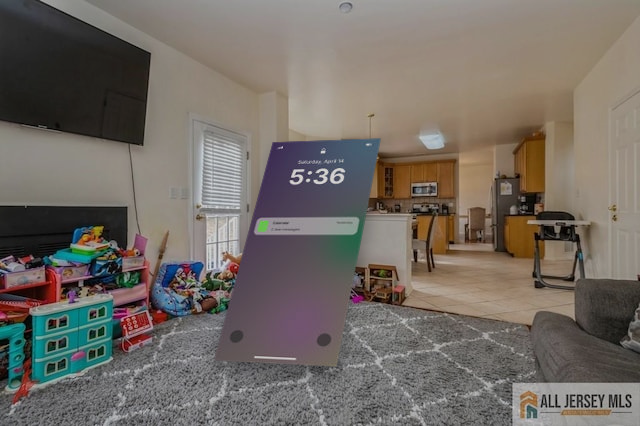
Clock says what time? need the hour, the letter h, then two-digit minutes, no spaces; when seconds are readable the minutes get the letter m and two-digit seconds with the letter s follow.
5h36
